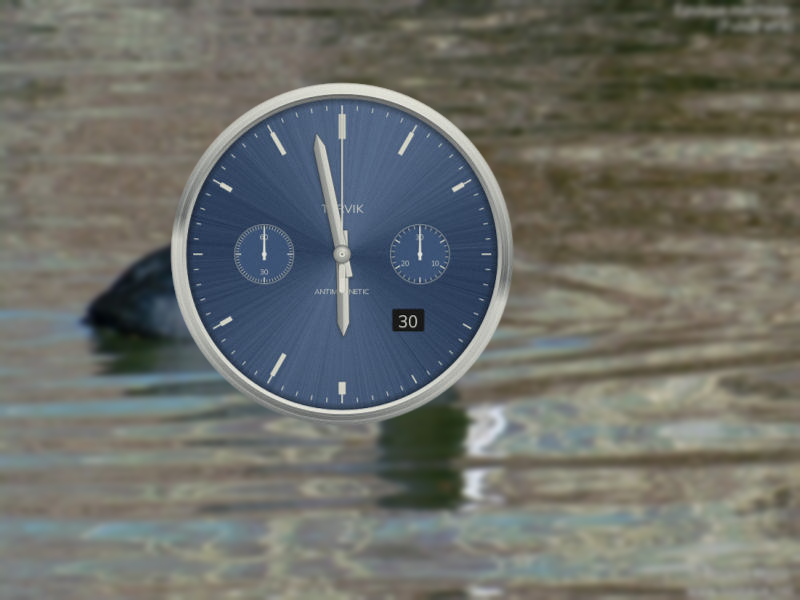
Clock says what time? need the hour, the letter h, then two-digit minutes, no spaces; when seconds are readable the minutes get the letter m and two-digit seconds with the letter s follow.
5h58
